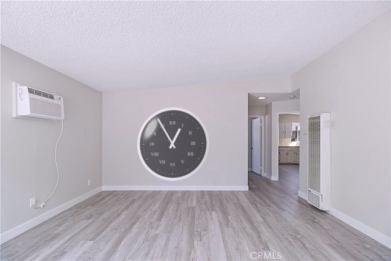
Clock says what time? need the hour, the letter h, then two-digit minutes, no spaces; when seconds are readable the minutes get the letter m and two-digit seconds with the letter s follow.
12h55
